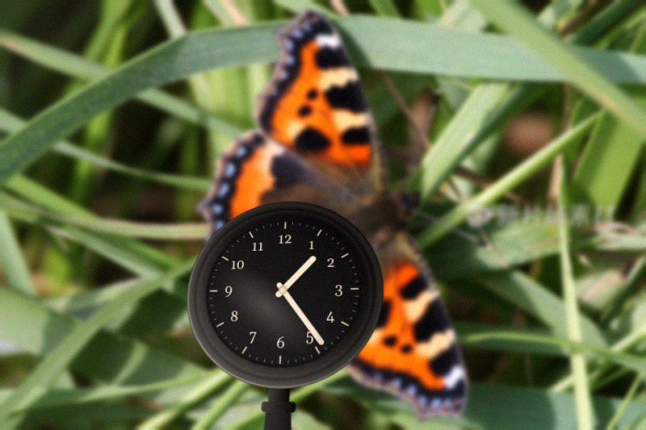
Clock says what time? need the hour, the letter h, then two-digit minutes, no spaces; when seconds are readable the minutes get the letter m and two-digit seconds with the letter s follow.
1h24
